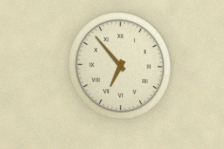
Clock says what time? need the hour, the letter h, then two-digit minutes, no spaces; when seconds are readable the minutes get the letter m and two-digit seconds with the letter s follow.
6h53
